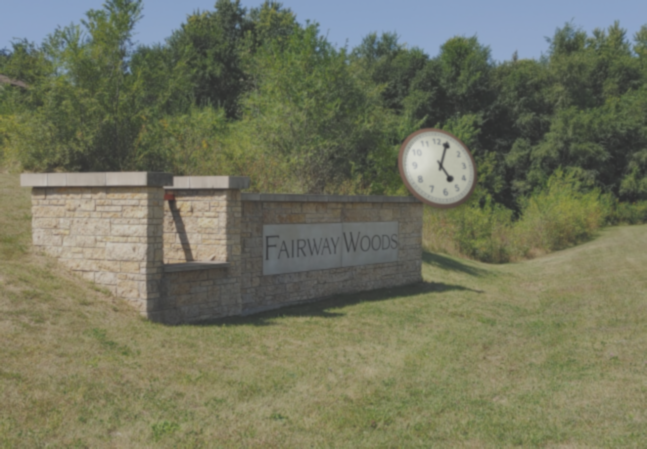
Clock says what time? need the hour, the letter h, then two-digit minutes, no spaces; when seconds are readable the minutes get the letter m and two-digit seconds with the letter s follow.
5h04
